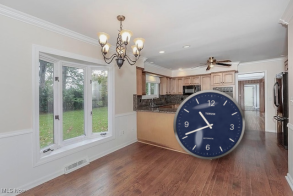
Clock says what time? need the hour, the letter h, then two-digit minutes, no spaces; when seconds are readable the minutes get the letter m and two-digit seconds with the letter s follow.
10h41
